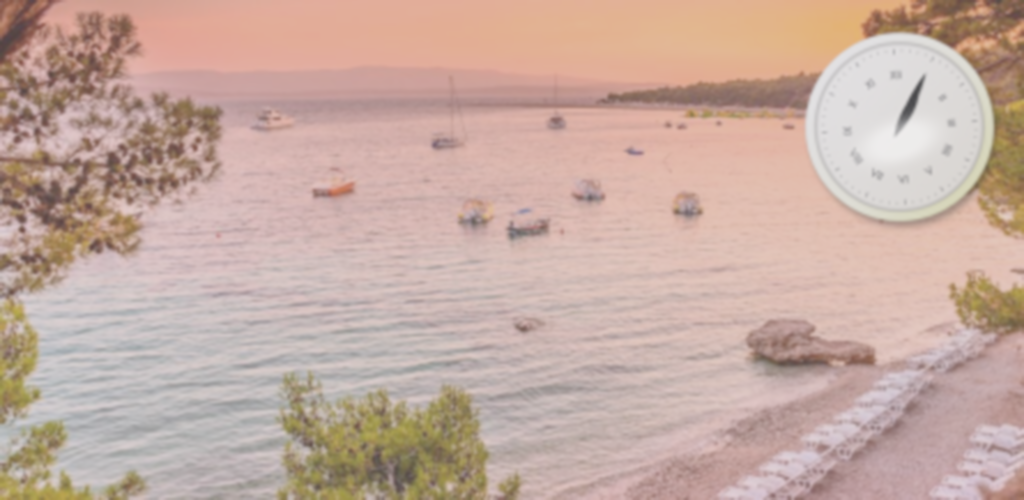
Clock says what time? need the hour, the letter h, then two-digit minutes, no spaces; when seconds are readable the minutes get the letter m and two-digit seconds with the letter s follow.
1h05
